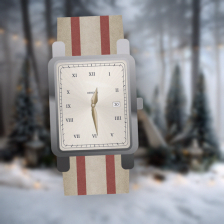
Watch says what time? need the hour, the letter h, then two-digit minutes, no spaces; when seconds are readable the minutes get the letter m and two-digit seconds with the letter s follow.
12h29
